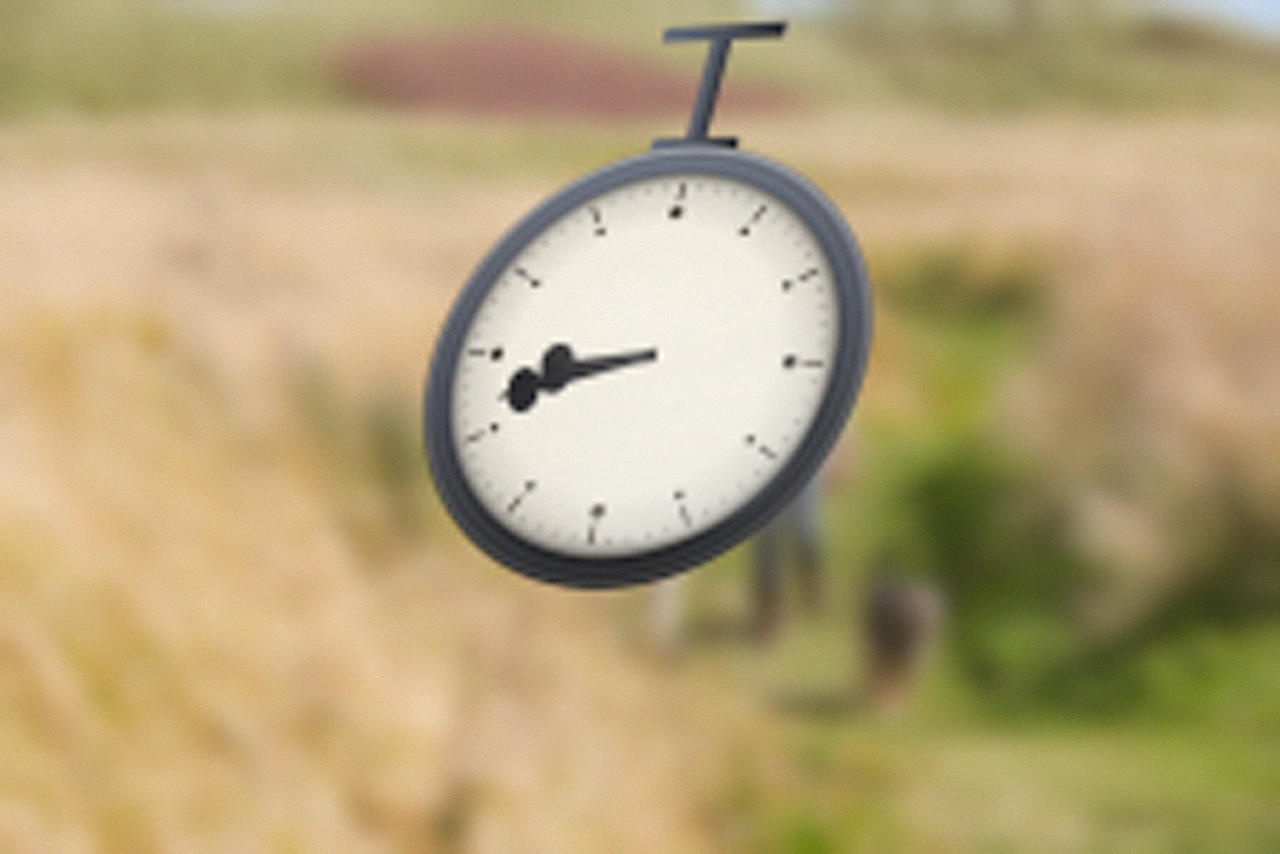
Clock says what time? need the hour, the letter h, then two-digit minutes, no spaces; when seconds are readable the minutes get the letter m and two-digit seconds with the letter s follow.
8h42
